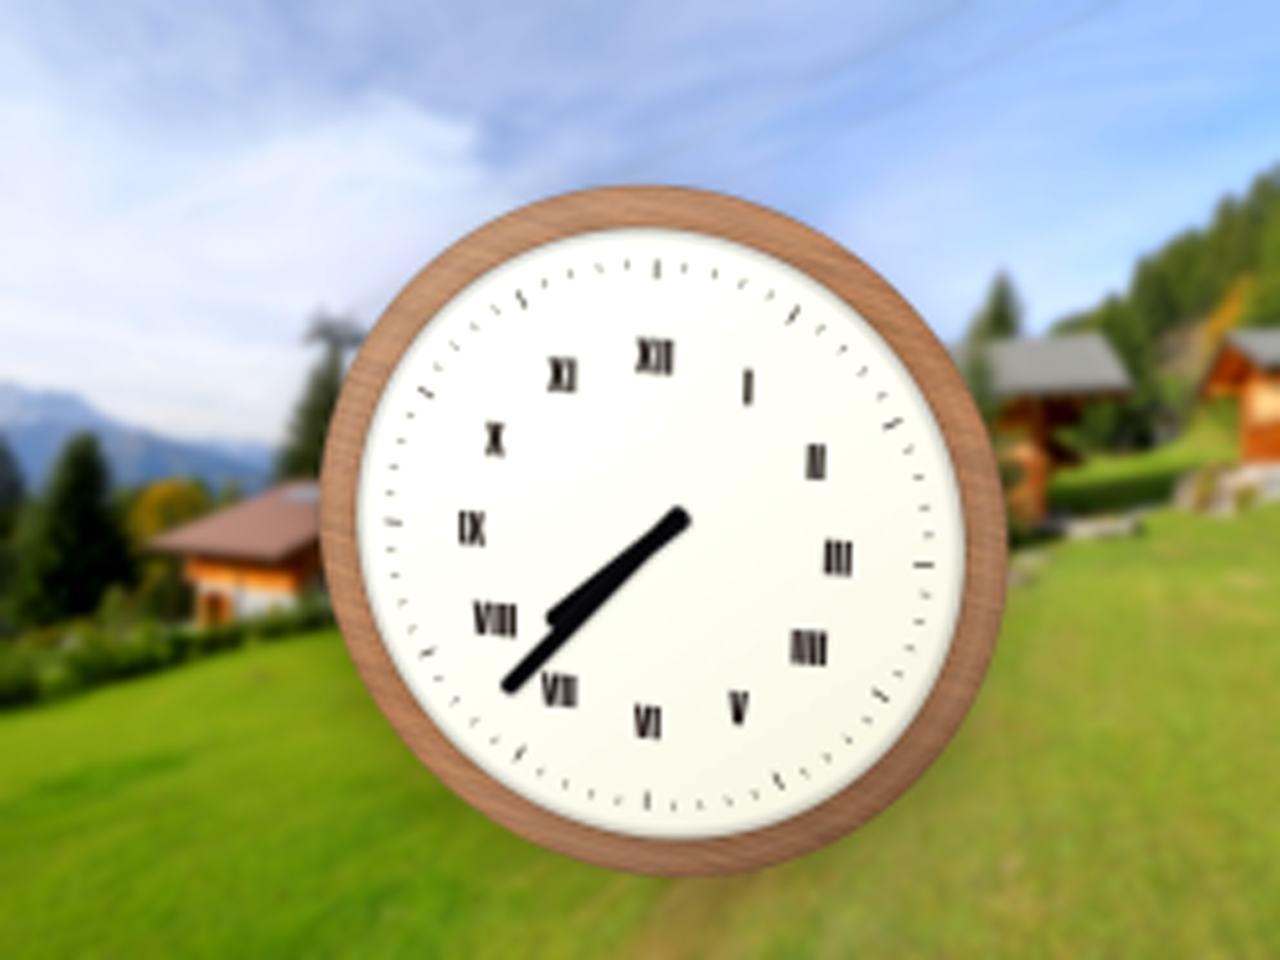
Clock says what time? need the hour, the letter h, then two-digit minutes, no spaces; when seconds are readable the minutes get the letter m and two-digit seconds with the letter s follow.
7h37
